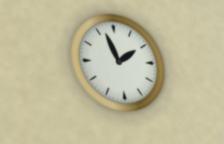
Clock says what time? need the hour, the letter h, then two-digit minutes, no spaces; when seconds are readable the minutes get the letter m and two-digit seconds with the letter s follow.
1h57
